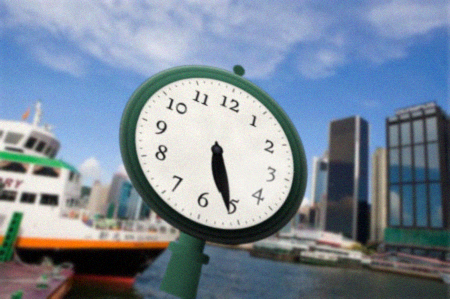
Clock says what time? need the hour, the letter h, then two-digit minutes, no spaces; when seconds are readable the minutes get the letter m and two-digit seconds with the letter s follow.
5h26
